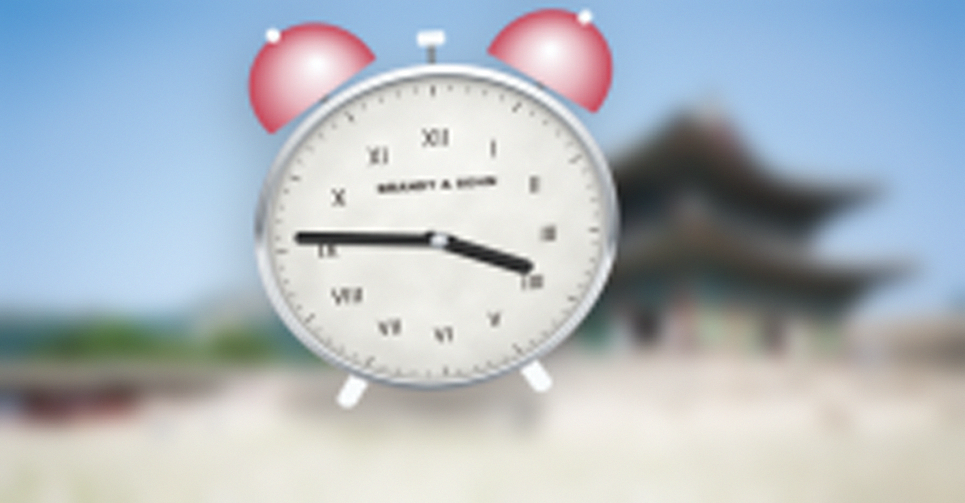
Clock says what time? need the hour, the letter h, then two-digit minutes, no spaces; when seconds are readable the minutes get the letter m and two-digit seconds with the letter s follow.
3h46
